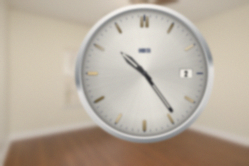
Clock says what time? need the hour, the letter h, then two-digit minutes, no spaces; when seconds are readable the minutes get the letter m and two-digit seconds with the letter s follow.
10h24
